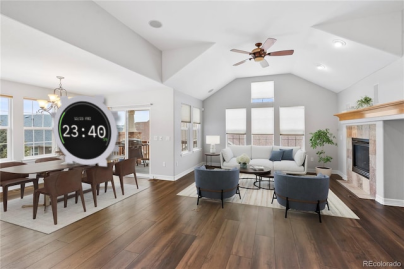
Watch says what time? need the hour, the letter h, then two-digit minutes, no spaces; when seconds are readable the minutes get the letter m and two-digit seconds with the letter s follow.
23h40
